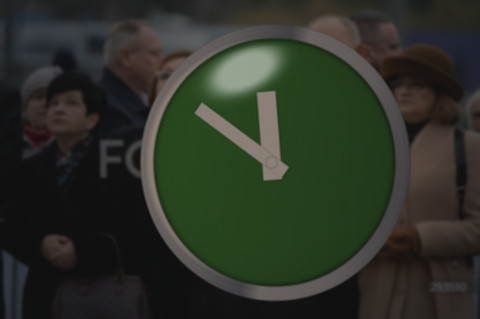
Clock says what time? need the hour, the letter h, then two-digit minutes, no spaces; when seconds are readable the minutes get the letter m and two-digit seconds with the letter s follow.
11h51
